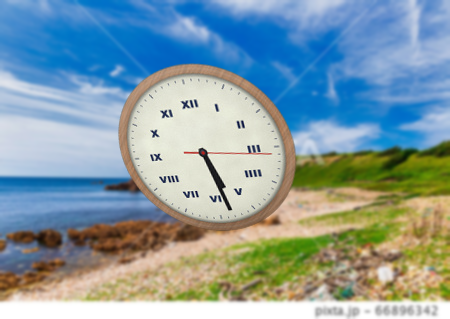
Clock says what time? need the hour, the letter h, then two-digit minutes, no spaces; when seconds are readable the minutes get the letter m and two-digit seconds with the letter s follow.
5h28m16s
